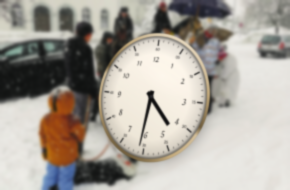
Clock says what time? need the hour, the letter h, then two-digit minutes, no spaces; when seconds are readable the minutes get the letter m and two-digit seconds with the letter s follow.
4h31
